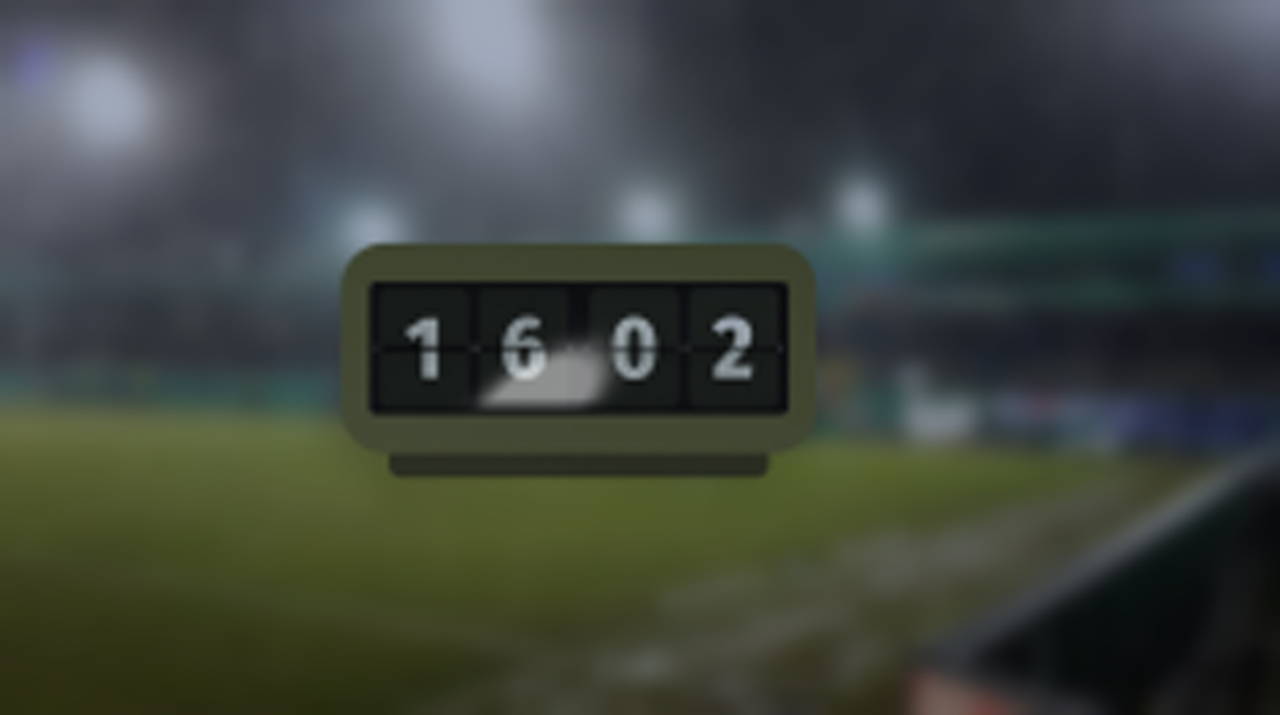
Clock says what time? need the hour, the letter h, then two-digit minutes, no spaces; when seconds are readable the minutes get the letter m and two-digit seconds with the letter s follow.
16h02
